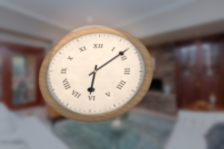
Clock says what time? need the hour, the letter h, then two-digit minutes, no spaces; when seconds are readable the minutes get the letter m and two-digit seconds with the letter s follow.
6h08
